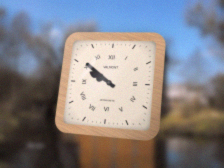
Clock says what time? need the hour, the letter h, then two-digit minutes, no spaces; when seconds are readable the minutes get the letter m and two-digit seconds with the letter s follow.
9h51
